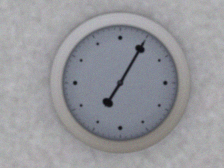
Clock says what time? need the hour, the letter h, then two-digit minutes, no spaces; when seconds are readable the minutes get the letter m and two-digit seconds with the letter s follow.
7h05
